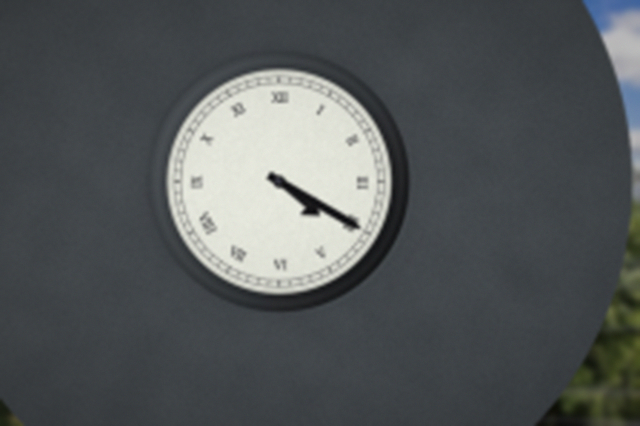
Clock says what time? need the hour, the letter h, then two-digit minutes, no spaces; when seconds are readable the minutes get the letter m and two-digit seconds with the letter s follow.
4h20
